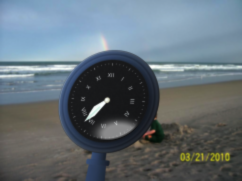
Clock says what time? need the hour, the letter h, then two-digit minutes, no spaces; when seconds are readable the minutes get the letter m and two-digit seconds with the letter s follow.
7h37
